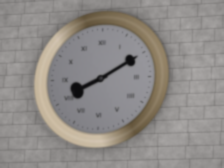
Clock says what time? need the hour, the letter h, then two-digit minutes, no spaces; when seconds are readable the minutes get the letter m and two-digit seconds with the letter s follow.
8h10
